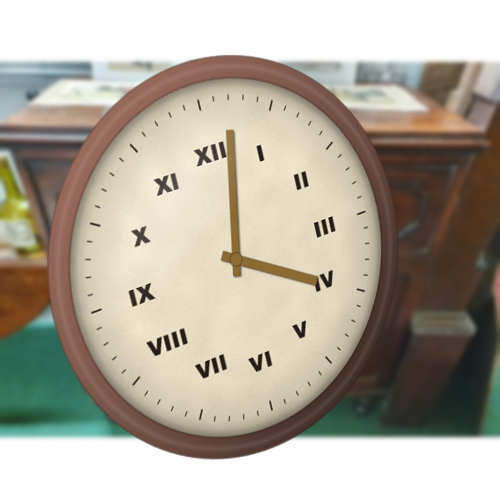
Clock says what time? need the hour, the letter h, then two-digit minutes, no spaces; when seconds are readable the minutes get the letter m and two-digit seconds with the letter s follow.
4h02
